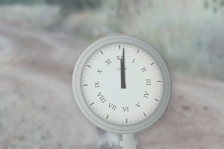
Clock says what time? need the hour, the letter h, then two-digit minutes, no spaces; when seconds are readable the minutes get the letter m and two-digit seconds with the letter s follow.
12h01
